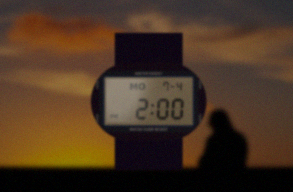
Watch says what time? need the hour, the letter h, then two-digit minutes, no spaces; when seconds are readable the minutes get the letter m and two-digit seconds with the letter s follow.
2h00
